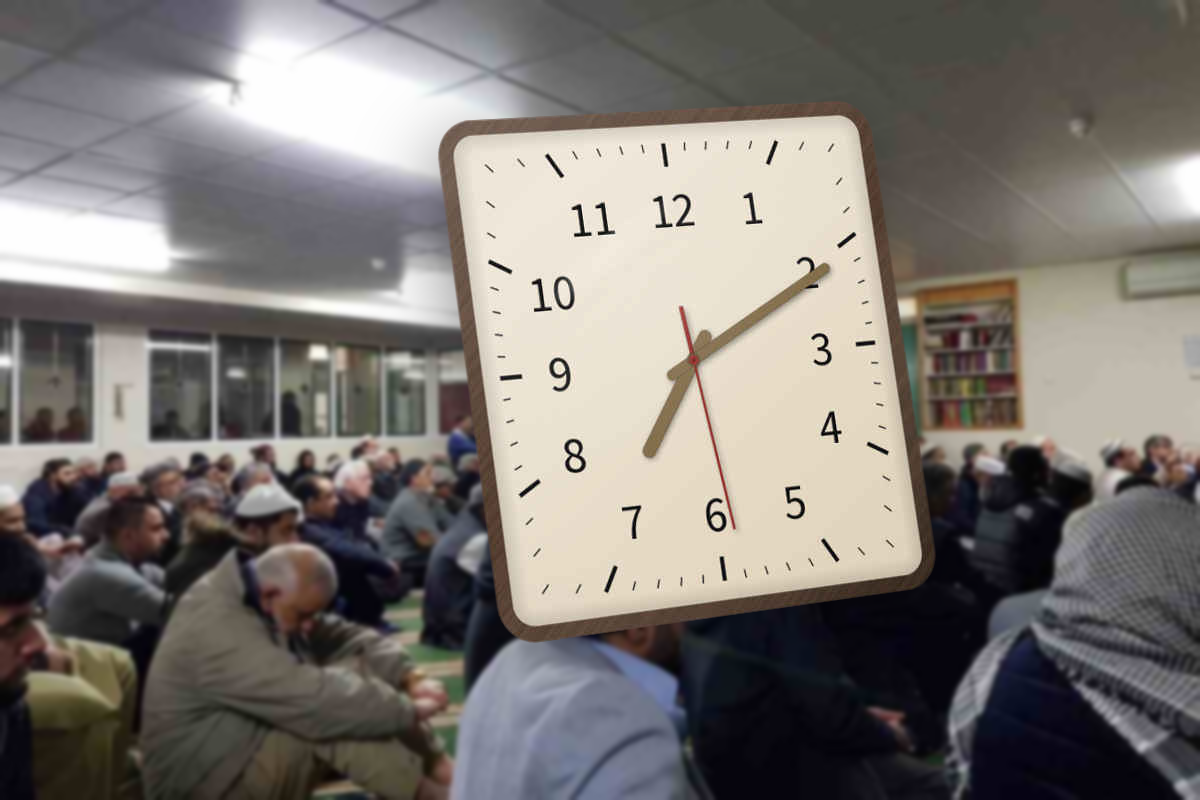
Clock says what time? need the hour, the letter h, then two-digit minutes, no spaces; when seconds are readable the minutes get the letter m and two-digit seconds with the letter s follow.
7h10m29s
